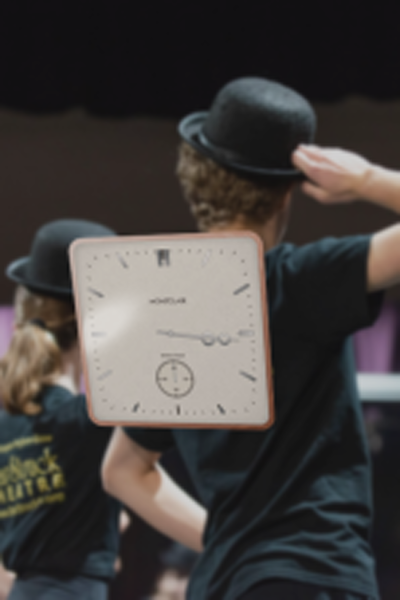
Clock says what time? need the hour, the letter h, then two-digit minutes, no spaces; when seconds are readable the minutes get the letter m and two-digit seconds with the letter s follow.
3h16
